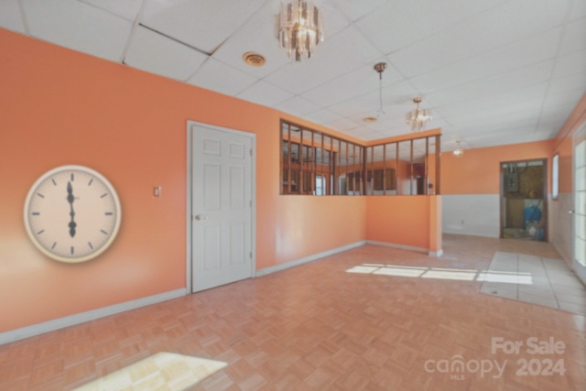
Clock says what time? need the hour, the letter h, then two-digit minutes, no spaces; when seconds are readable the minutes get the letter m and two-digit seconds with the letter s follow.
5h59
